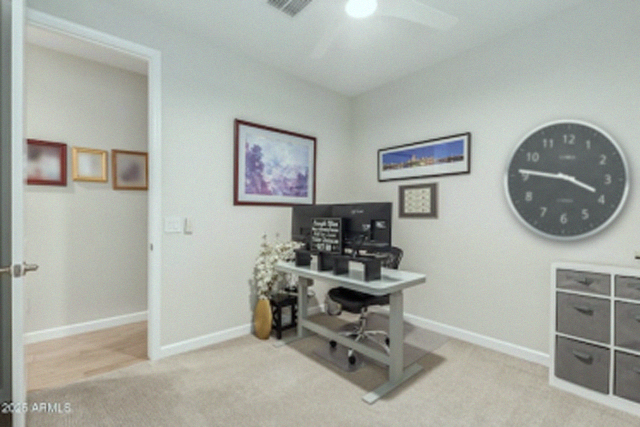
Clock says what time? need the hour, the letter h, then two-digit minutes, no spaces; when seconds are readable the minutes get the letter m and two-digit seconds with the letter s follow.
3h46
